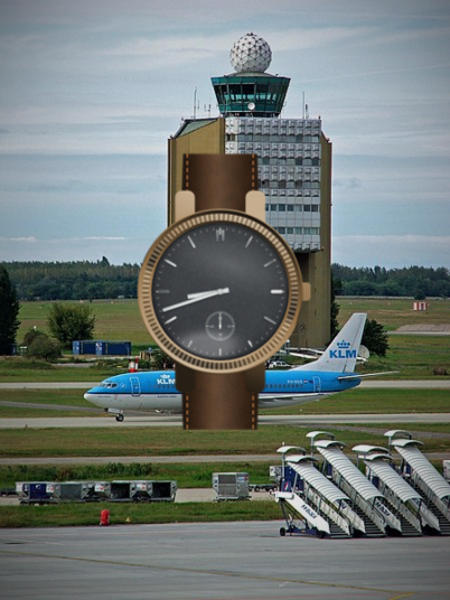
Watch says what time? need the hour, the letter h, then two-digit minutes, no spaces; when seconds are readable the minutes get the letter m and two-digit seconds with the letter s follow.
8h42
